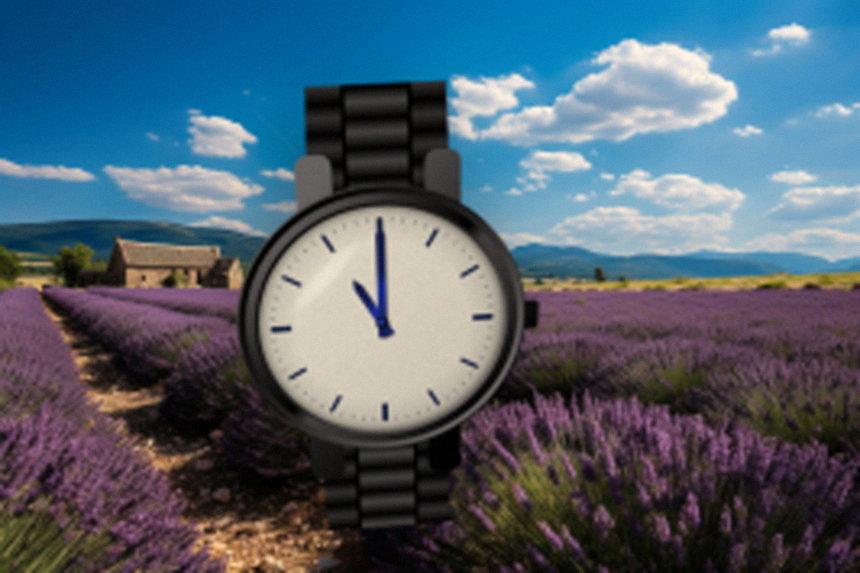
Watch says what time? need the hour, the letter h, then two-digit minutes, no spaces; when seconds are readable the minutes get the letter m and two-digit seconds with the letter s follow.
11h00
